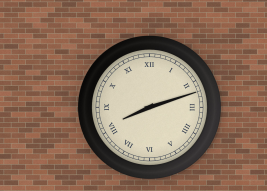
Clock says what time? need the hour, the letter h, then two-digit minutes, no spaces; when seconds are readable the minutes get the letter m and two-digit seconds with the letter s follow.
8h12
